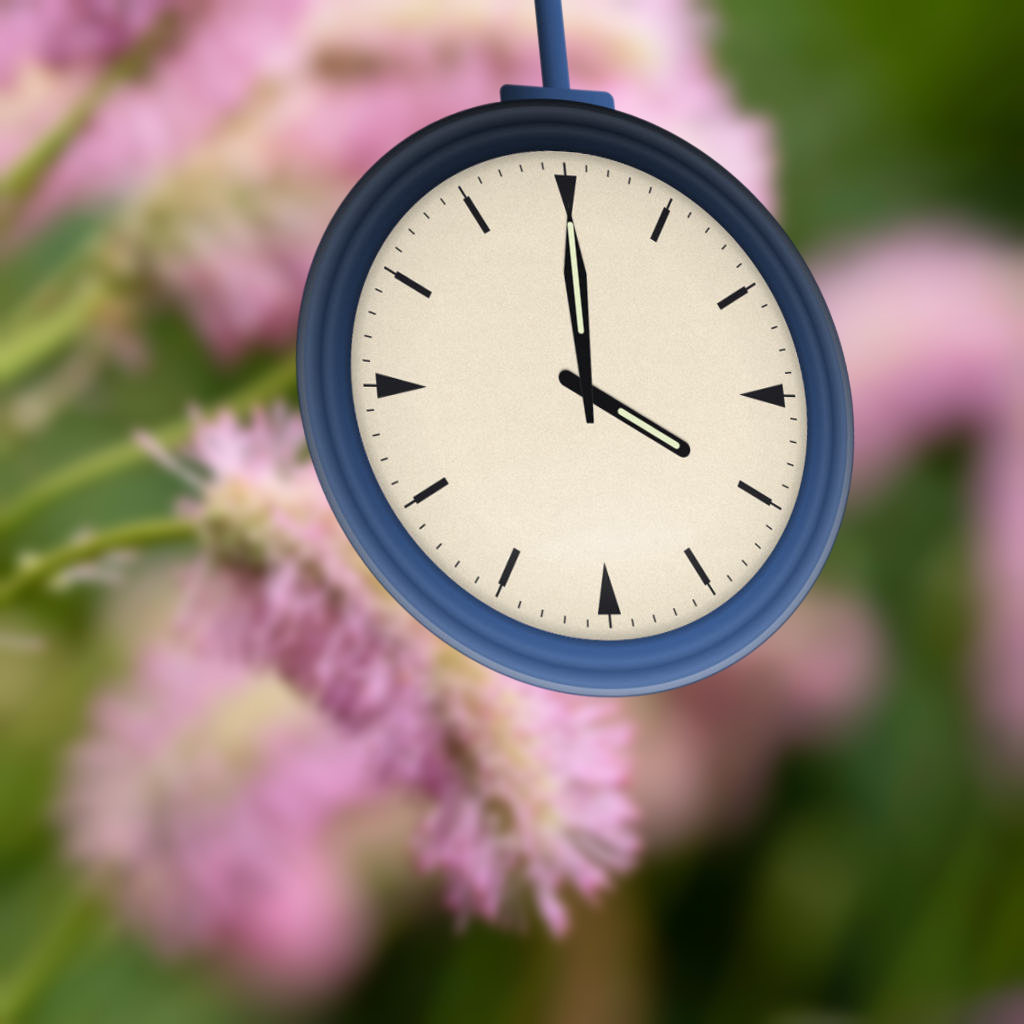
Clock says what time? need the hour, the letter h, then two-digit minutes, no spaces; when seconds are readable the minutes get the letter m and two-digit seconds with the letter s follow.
4h00
